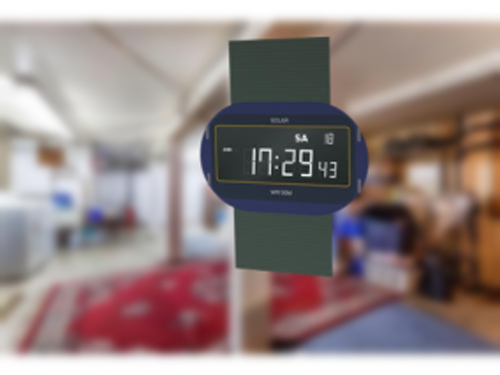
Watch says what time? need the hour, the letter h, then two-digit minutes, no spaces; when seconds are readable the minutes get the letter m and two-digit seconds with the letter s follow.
17h29m43s
